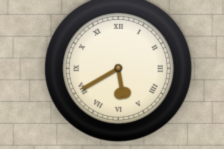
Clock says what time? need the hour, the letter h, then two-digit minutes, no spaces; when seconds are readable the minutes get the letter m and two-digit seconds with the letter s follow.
5h40
